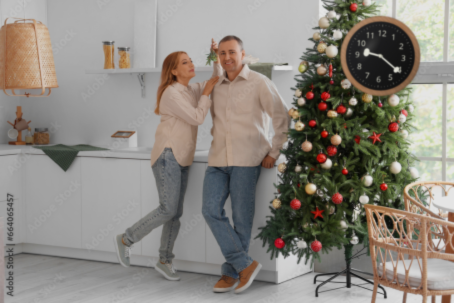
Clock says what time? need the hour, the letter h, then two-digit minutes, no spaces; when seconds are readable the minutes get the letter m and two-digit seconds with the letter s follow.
9h21
